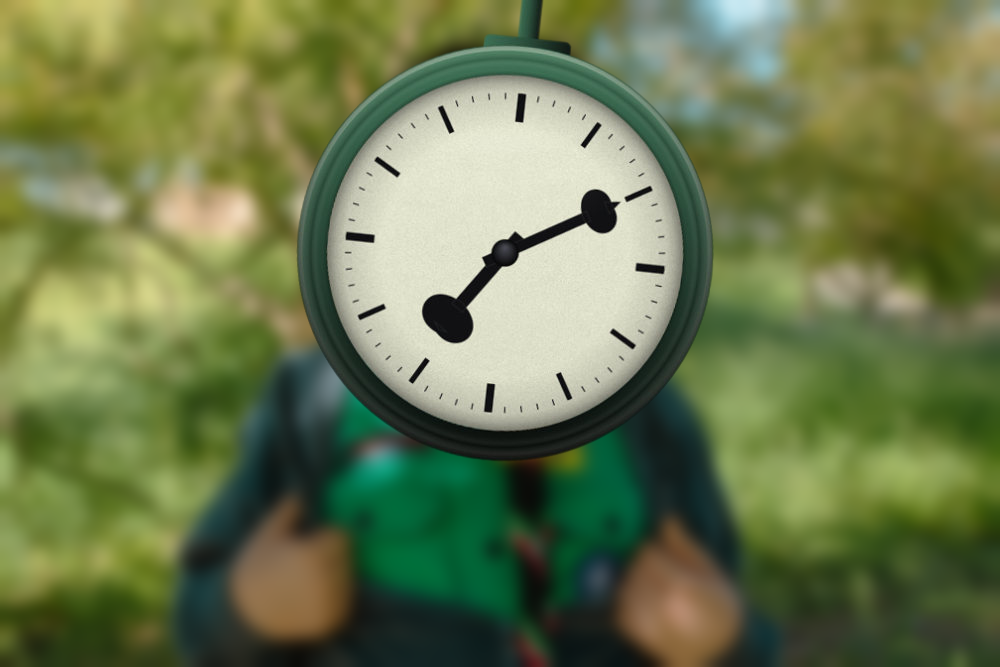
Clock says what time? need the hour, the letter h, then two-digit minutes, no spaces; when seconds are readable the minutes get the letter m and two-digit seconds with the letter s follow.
7h10
